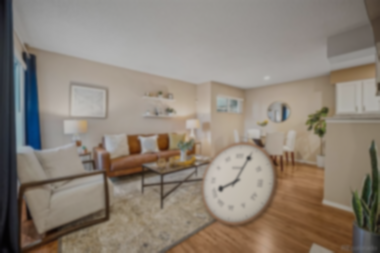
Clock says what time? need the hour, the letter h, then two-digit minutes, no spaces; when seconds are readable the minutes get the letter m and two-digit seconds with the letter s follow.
8h04
